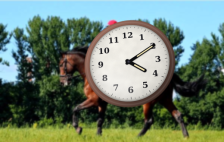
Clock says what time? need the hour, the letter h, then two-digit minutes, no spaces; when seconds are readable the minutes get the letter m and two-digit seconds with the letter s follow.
4h10
